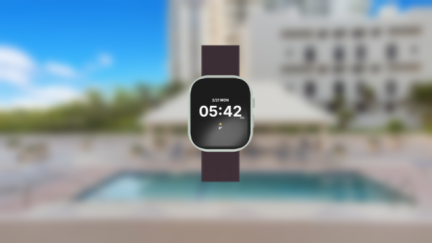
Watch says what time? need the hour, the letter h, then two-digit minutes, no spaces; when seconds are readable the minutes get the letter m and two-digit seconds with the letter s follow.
5h42
